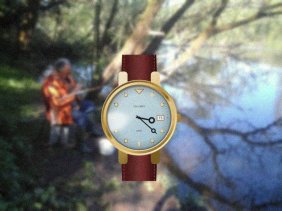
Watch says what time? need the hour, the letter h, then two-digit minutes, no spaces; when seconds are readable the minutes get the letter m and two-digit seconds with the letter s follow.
3h22
